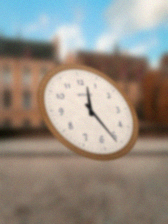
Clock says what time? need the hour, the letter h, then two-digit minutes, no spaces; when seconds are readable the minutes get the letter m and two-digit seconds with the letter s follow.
12h26
